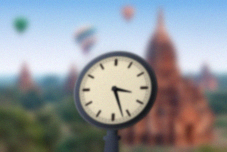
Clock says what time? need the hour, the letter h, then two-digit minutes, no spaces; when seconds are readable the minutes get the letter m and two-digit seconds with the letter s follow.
3h27
